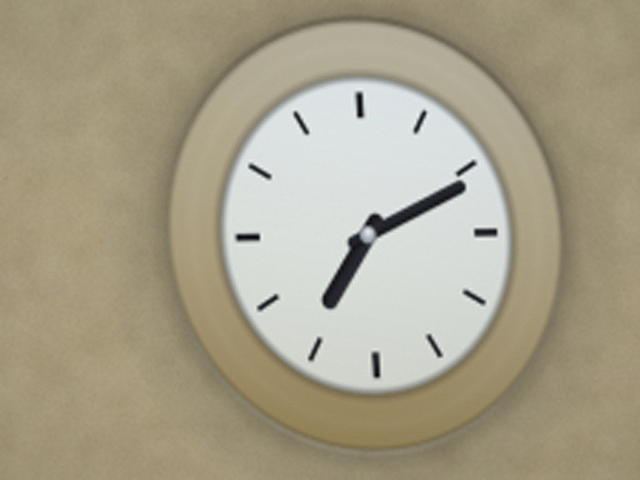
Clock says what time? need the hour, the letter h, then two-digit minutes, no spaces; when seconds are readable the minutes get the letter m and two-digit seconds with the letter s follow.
7h11
